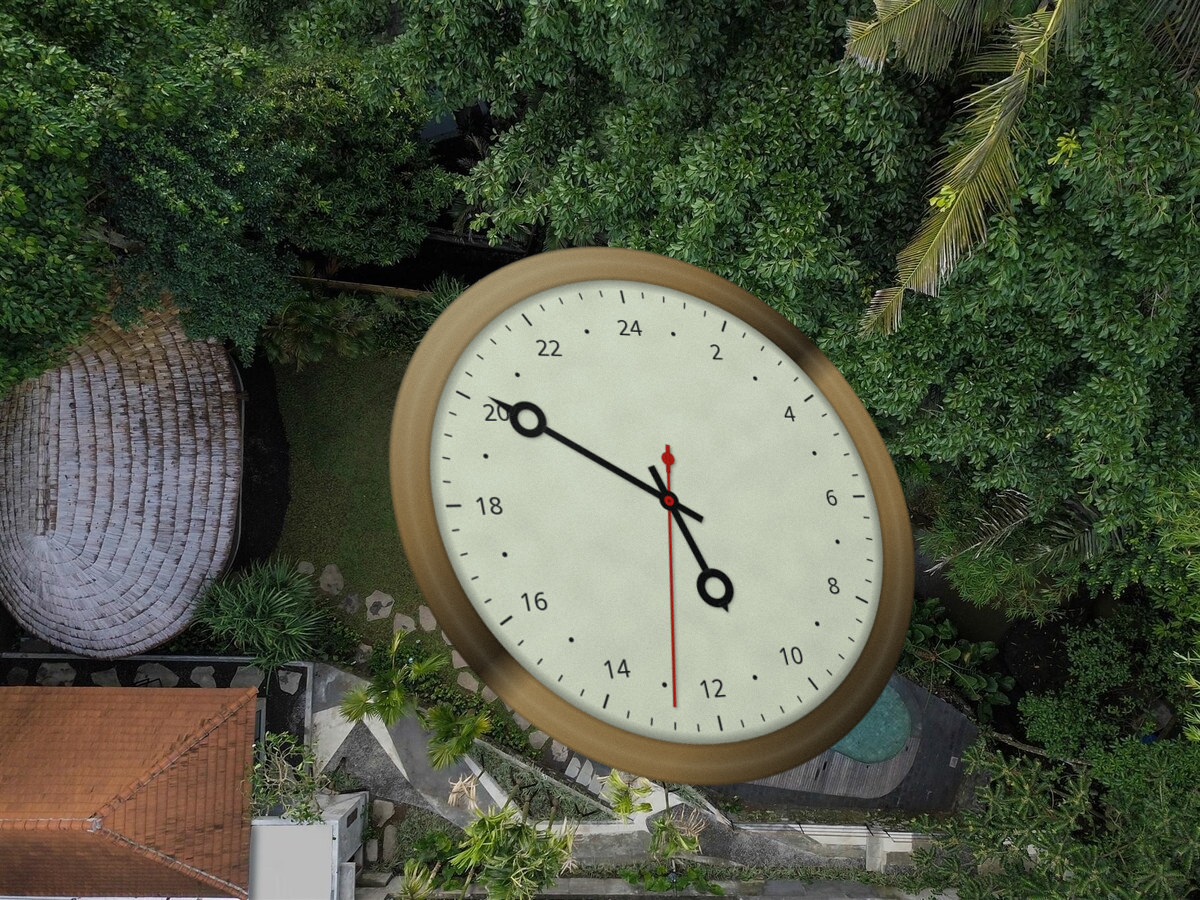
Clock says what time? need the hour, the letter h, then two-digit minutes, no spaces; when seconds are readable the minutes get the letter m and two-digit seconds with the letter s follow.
10h50m32s
